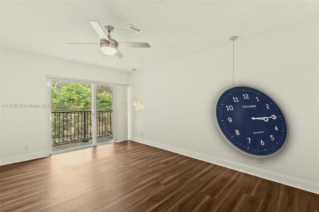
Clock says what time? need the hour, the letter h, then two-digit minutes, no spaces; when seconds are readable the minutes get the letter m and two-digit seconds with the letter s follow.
3h15
